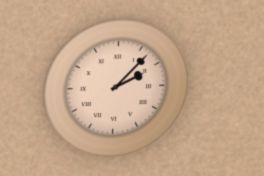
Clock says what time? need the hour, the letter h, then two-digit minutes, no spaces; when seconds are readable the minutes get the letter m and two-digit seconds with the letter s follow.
2h07
